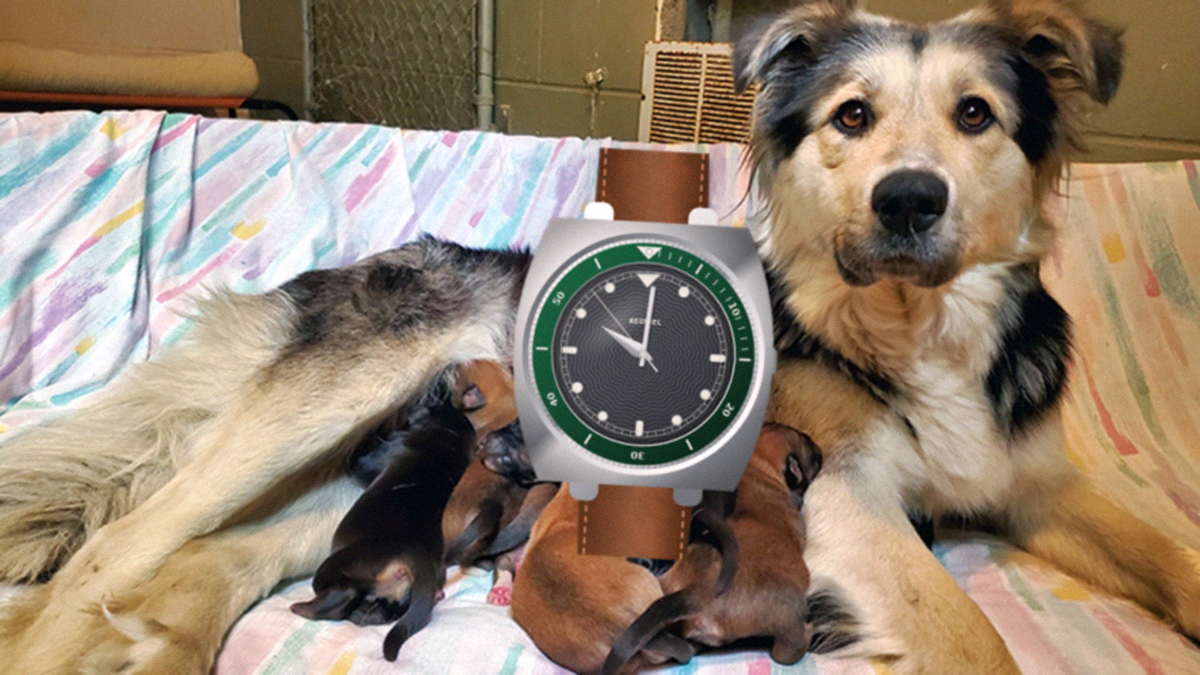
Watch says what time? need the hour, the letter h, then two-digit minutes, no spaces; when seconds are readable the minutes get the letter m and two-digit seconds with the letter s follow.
10h00m53s
